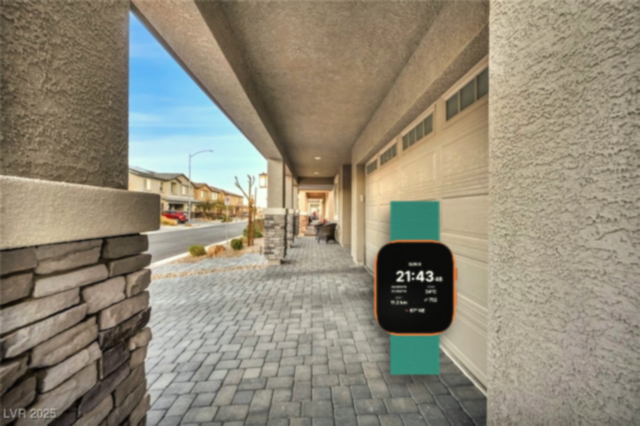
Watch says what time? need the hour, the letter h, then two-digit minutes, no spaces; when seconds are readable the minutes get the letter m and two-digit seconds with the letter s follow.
21h43
